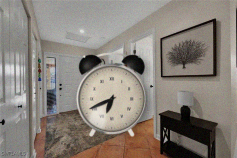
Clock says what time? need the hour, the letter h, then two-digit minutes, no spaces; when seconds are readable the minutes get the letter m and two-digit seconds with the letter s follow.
6h41
